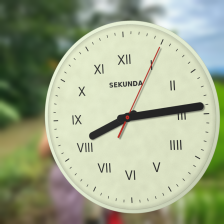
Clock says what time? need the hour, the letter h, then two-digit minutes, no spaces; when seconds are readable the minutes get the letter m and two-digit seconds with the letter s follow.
8h14m05s
